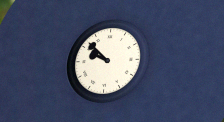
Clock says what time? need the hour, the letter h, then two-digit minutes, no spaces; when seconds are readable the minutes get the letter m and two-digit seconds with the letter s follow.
9h52
